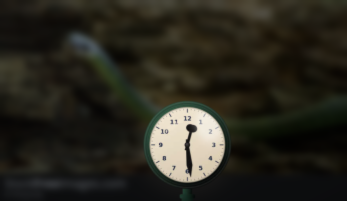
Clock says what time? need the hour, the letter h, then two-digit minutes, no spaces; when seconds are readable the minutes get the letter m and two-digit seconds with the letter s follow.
12h29
